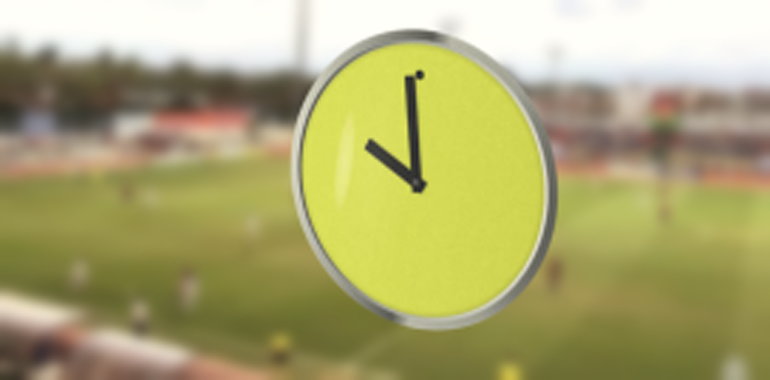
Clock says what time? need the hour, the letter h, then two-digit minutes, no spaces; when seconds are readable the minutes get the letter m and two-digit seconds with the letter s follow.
9h59
